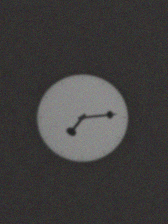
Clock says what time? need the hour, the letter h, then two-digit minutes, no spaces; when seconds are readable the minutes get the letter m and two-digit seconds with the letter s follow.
7h14
